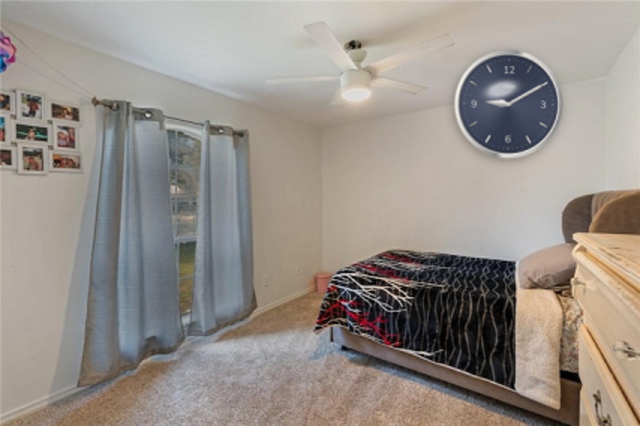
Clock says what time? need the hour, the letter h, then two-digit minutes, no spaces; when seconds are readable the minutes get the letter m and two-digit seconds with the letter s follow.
9h10
